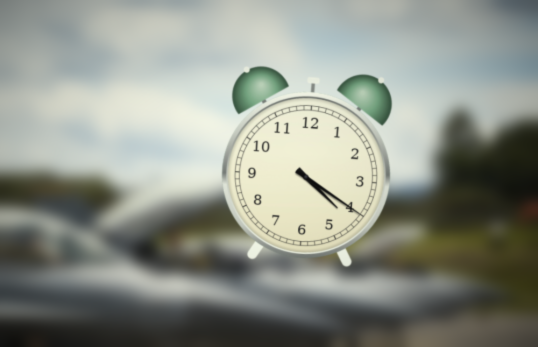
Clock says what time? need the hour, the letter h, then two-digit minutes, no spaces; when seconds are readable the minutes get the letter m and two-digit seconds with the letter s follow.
4h20
